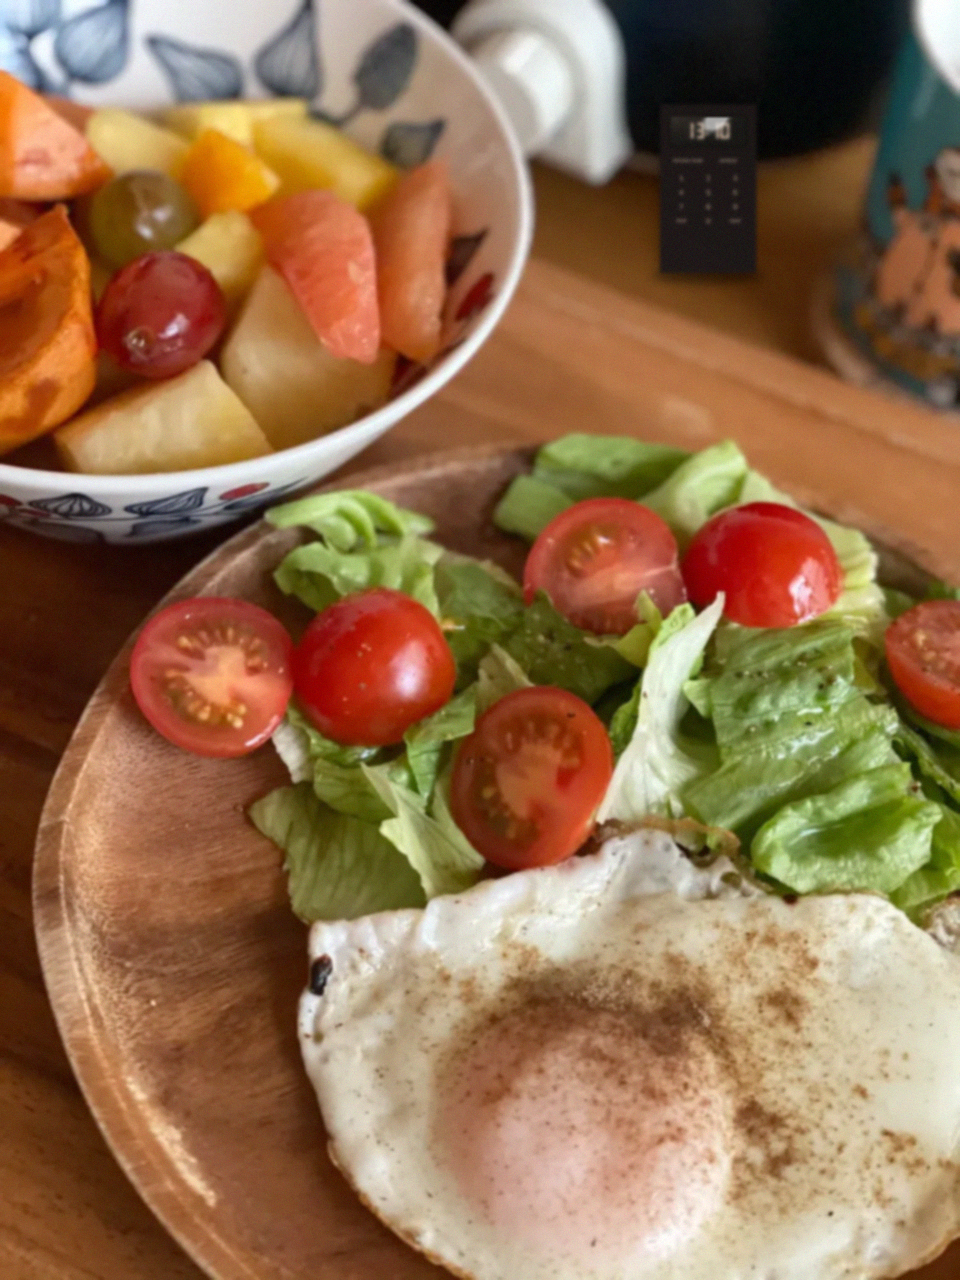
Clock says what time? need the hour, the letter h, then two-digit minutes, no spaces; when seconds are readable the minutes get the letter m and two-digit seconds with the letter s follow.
13h10
